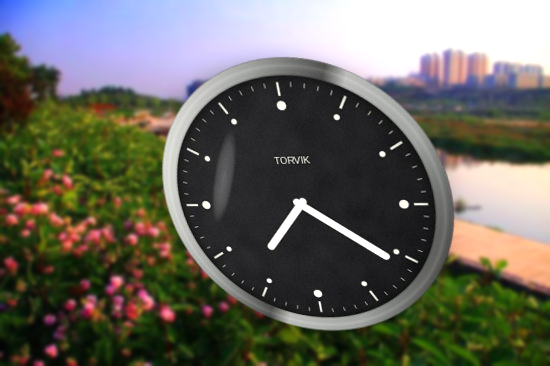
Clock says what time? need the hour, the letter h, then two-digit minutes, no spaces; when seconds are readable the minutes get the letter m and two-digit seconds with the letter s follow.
7h21
